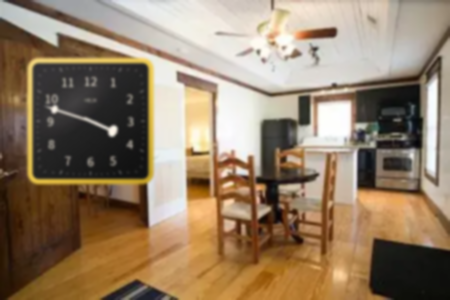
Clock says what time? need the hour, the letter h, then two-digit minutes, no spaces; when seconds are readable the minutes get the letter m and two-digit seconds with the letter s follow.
3h48
